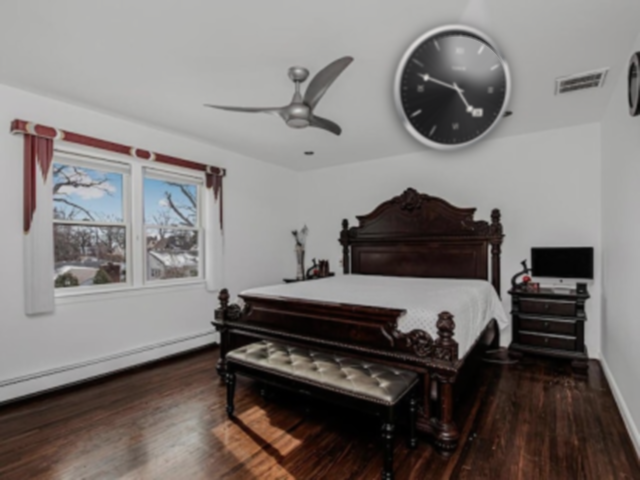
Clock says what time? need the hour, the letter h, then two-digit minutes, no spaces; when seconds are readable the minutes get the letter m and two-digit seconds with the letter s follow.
4h48
